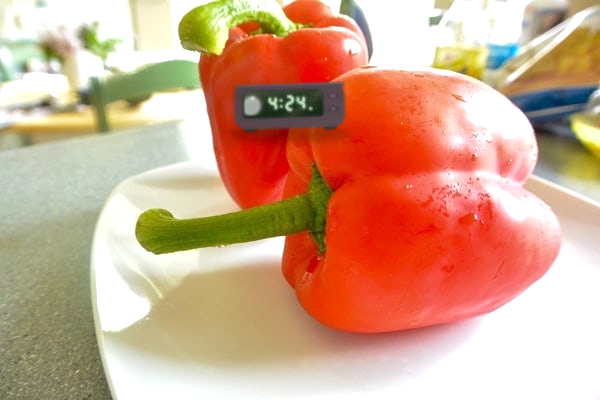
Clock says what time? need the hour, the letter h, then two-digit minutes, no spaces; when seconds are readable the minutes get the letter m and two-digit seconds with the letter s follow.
4h24
